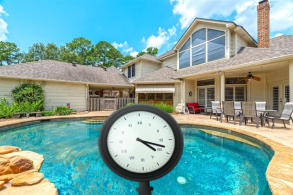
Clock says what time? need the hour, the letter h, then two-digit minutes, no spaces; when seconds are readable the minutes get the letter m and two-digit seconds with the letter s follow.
4h18
